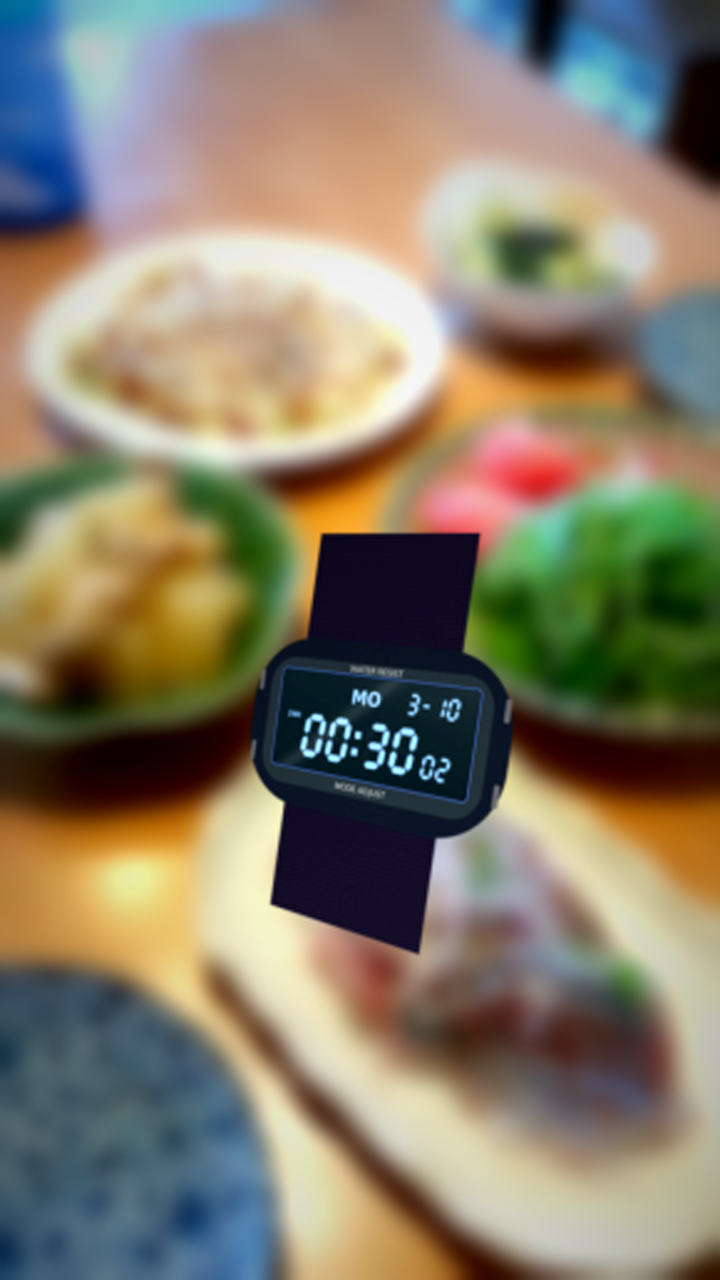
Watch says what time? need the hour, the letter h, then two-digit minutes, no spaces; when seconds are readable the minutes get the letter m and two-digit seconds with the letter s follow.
0h30m02s
